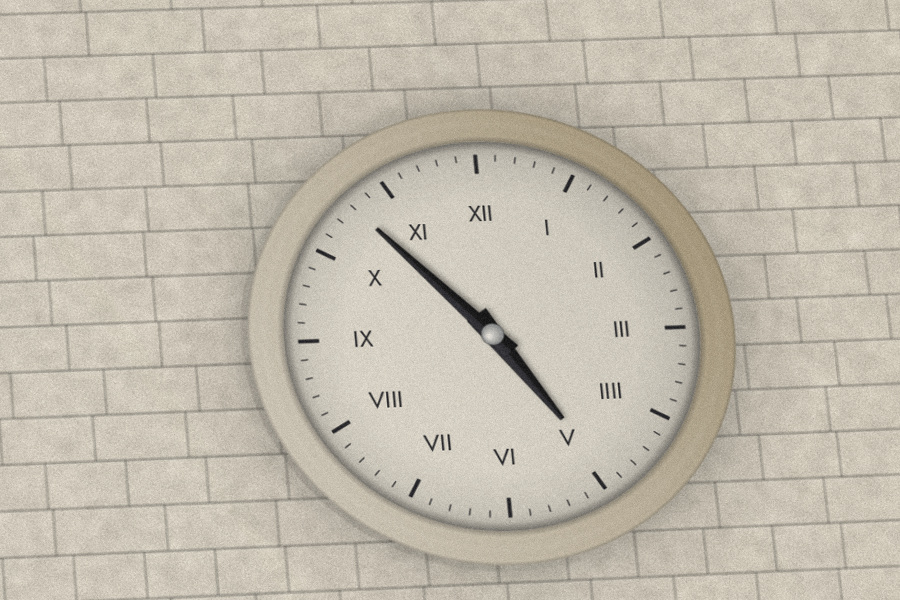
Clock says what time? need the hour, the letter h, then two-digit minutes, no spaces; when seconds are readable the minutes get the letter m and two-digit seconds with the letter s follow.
4h53
